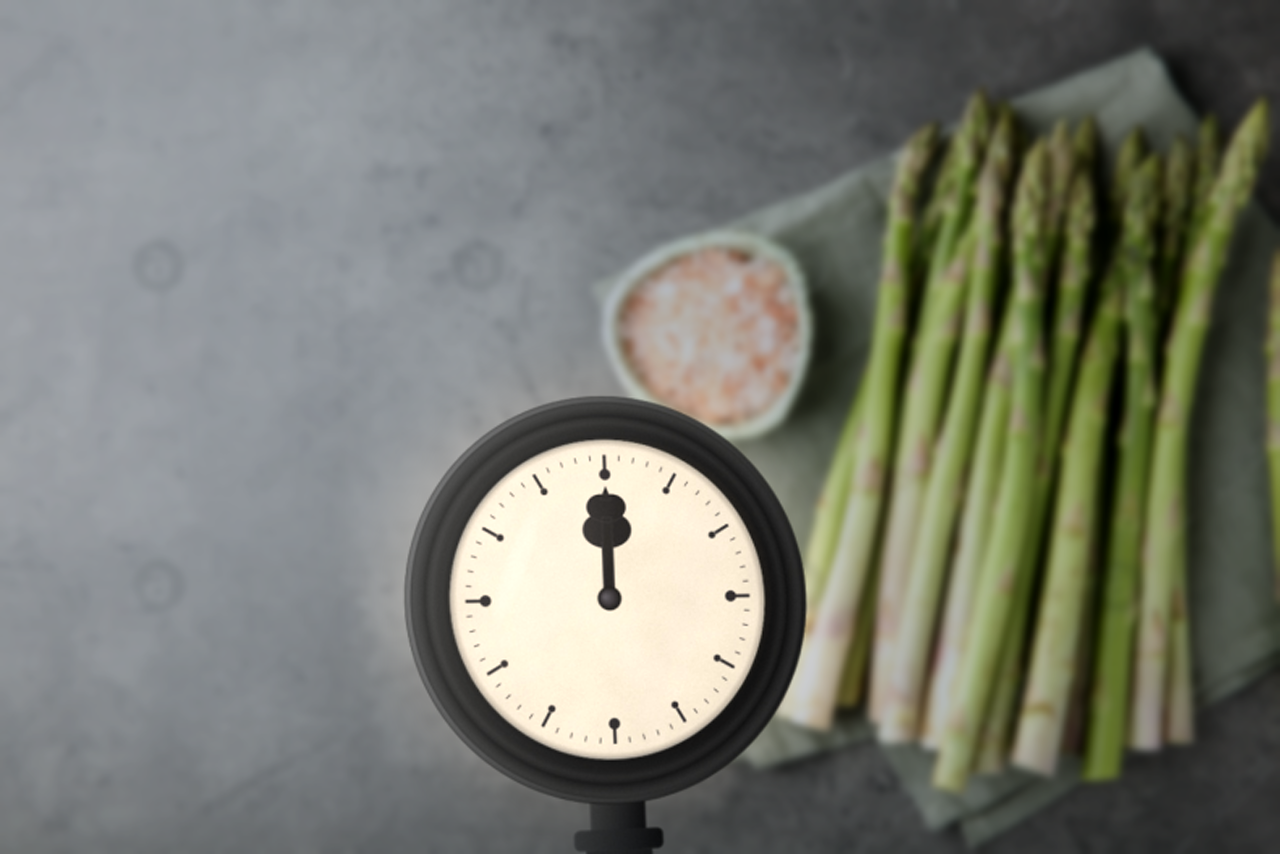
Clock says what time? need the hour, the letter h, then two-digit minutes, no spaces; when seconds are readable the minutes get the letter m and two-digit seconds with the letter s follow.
12h00
